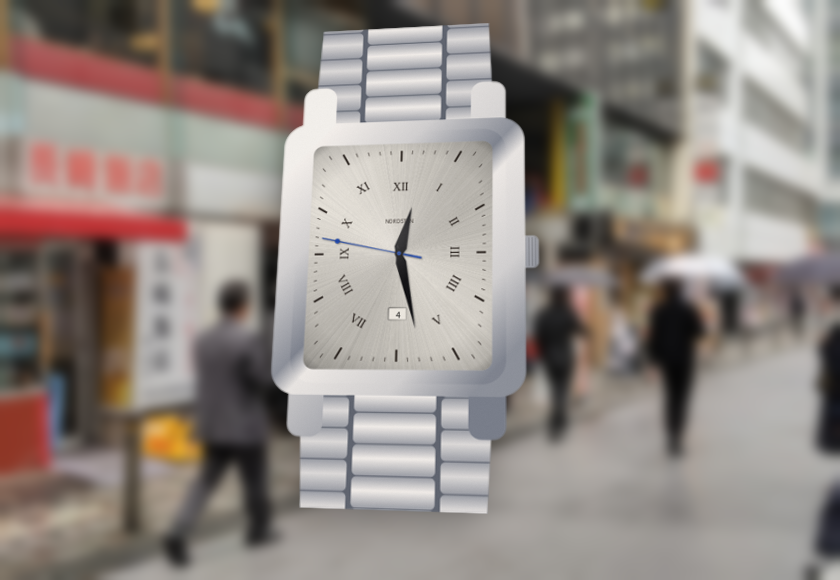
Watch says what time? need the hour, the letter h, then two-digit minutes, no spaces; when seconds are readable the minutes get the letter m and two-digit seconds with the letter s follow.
12h27m47s
